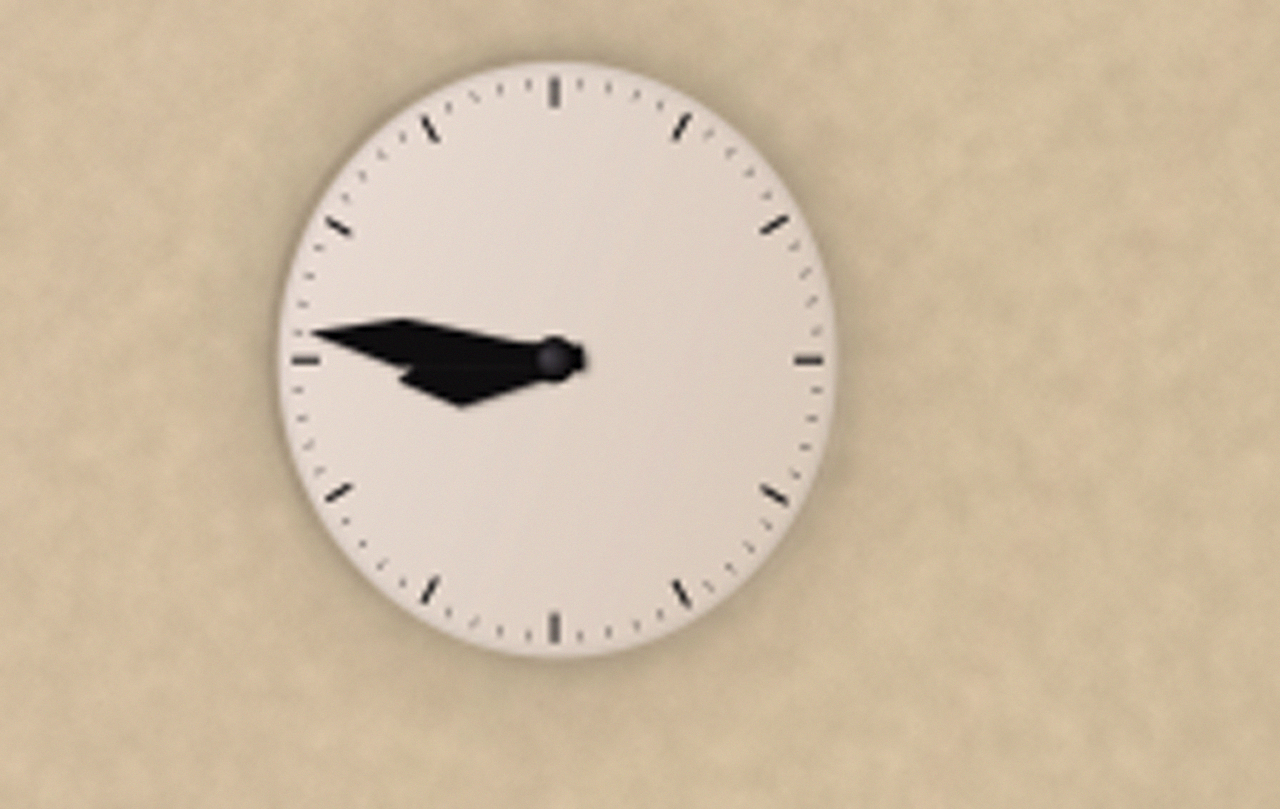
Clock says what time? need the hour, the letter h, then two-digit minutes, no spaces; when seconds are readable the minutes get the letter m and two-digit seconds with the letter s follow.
8h46
